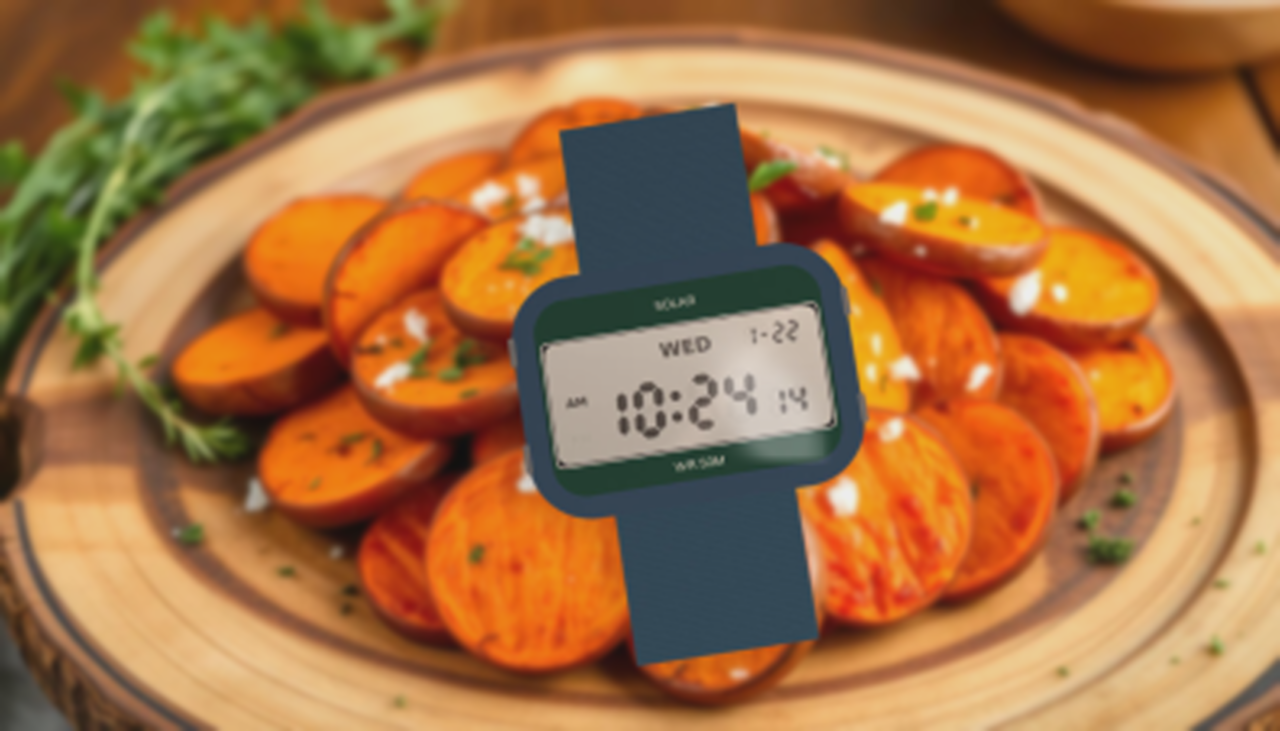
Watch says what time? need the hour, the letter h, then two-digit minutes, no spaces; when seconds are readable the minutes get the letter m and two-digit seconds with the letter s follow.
10h24m14s
